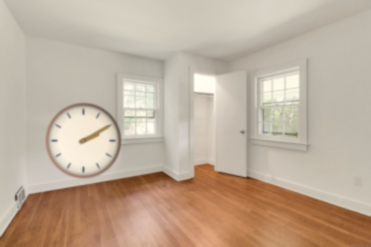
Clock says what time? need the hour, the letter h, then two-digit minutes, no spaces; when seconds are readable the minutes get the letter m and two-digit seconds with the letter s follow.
2h10
